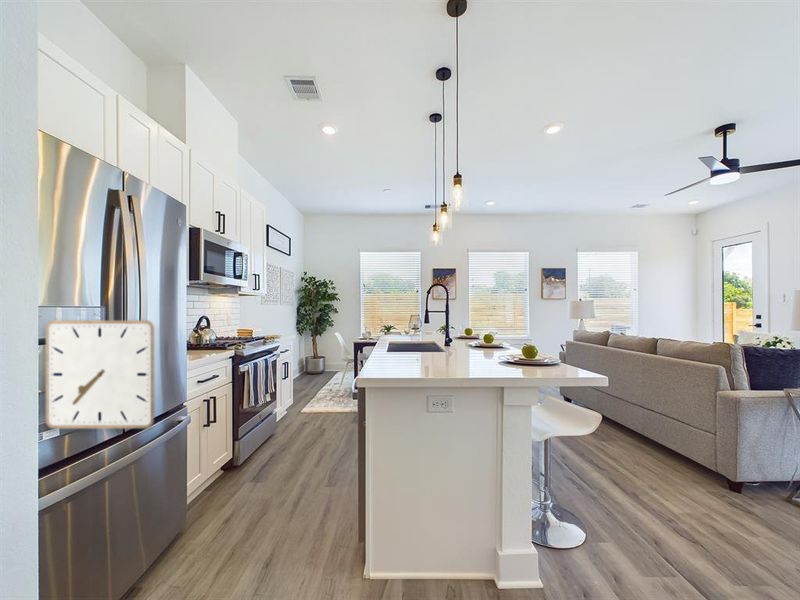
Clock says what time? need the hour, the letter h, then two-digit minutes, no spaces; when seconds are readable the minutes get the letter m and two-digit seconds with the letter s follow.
7h37
